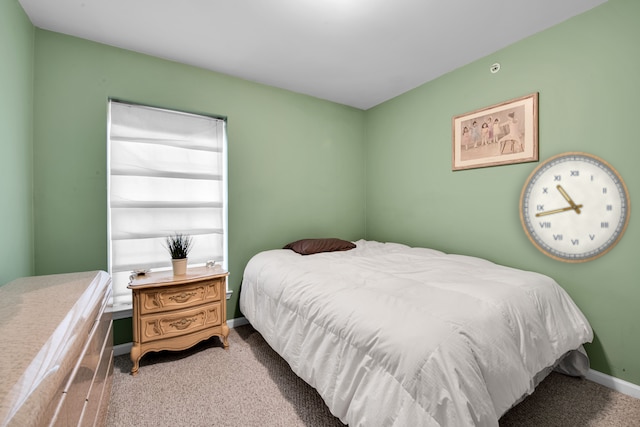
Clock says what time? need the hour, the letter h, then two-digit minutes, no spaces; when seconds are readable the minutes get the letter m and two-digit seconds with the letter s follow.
10h43
